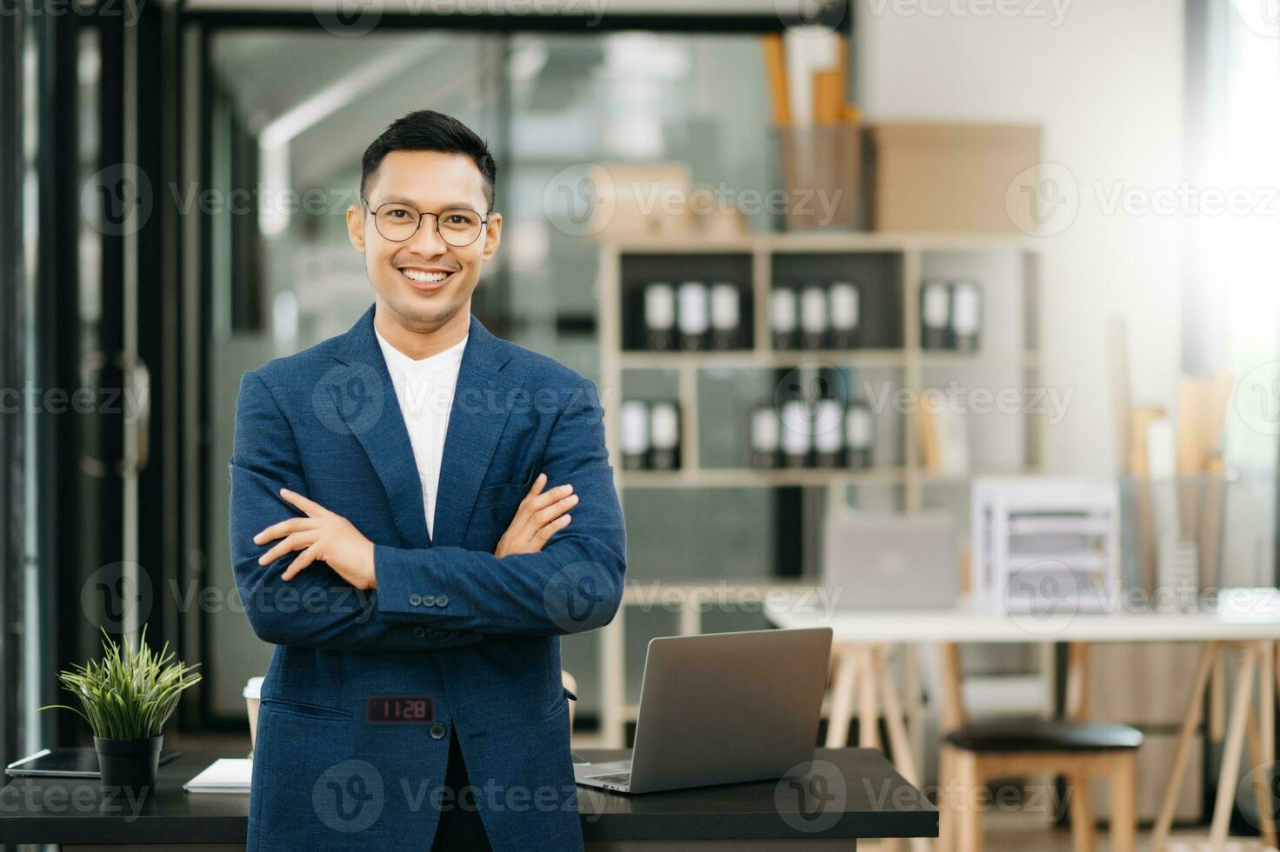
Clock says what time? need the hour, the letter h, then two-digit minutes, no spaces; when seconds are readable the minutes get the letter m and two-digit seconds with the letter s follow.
11h28
